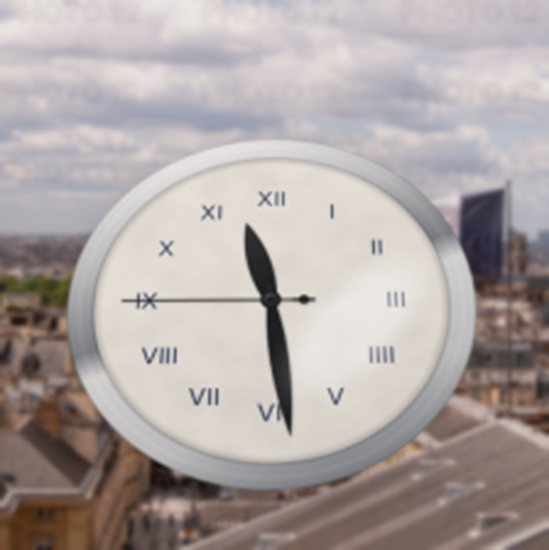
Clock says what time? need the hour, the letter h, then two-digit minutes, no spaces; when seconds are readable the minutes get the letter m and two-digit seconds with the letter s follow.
11h28m45s
